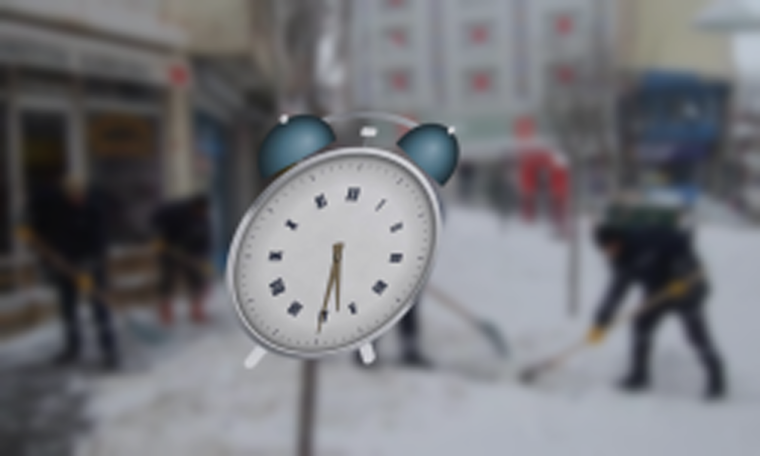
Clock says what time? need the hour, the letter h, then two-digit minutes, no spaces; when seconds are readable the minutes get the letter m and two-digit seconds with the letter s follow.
5h30
